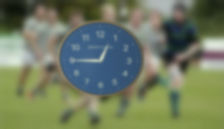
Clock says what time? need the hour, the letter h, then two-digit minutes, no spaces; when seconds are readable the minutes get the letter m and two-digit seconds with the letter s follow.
12h45
